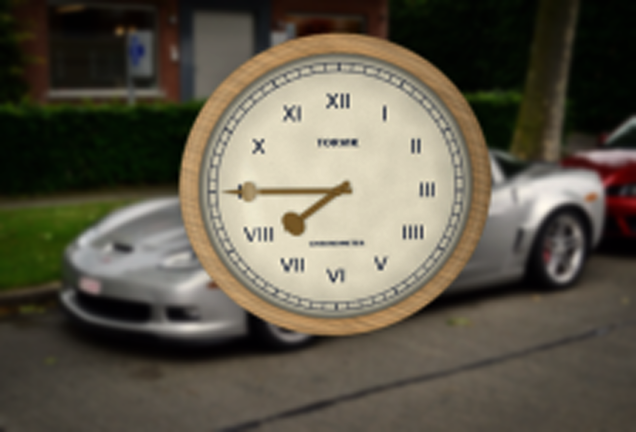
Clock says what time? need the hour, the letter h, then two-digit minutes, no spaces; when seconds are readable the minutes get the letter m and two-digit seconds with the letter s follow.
7h45
